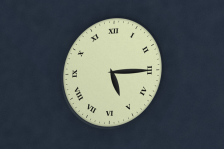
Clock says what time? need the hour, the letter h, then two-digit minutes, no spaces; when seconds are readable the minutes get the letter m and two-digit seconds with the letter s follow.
5h15
